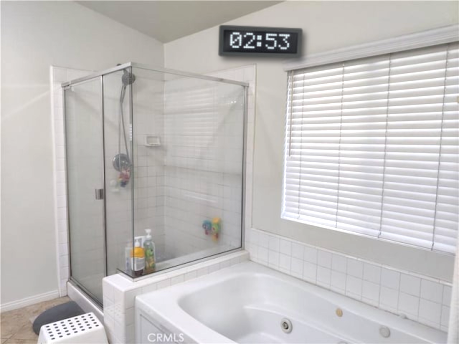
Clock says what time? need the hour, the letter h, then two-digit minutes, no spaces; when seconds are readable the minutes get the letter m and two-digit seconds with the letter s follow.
2h53
